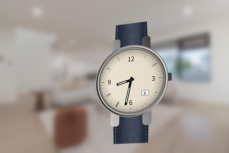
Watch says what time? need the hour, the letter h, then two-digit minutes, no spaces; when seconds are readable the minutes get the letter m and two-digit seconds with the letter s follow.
8h32
